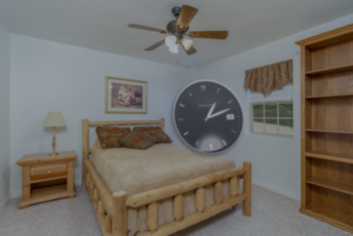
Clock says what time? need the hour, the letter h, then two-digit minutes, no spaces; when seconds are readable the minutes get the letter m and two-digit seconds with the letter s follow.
1h12
